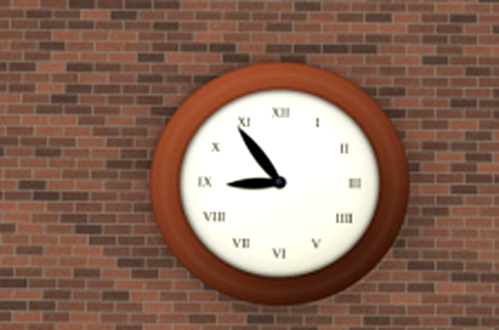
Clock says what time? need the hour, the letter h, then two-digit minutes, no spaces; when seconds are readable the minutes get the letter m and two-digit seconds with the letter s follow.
8h54
